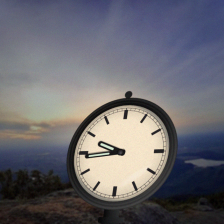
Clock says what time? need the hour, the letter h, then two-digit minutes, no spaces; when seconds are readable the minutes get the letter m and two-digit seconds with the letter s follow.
9h44
